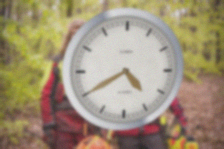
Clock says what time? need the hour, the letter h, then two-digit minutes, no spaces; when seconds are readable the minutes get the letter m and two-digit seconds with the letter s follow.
4h40
